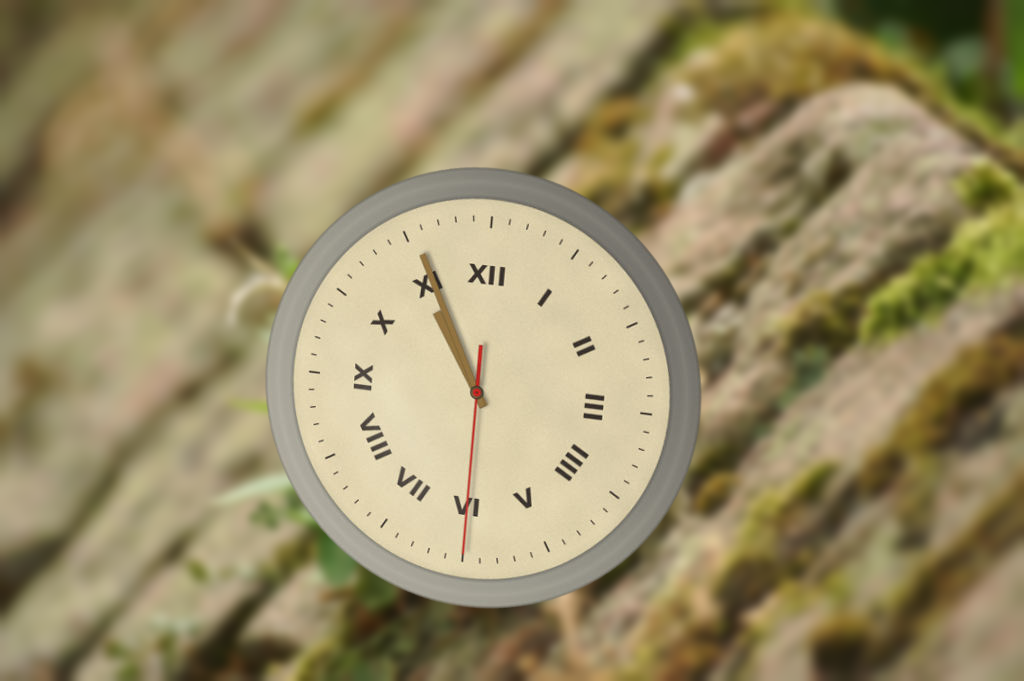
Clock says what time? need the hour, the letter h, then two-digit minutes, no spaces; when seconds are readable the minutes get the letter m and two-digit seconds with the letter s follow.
10h55m30s
